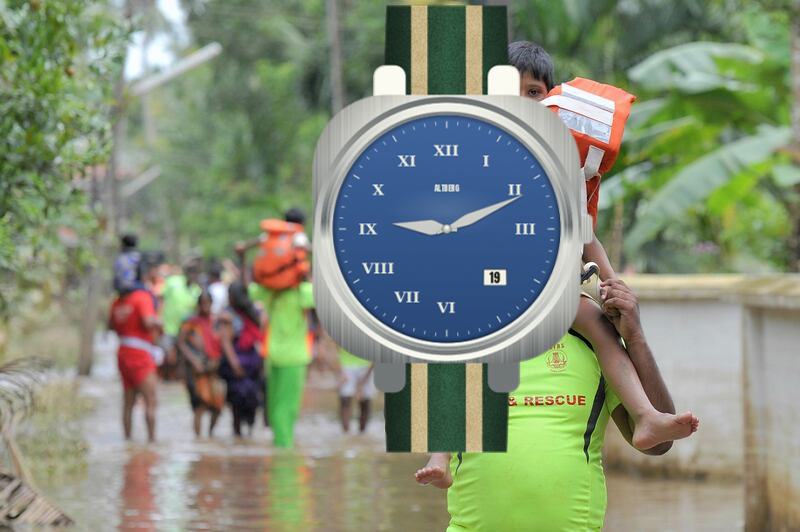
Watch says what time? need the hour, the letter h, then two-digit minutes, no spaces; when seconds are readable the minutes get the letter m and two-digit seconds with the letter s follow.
9h11
